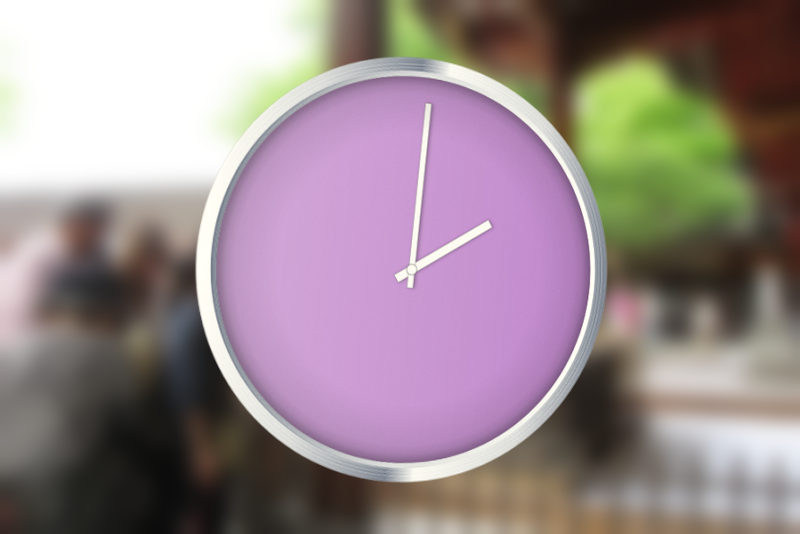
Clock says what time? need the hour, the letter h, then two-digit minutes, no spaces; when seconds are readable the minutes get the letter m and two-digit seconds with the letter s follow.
2h01
